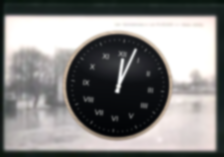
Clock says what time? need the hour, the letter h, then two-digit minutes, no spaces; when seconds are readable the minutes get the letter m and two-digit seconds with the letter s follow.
12h03
